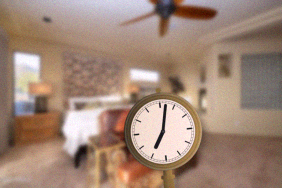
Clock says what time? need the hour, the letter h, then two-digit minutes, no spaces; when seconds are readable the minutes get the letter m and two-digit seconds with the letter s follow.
7h02
